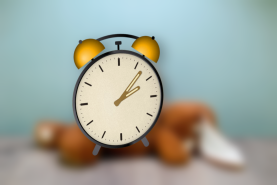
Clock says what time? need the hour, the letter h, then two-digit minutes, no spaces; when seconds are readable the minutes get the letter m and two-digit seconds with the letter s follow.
2h07
